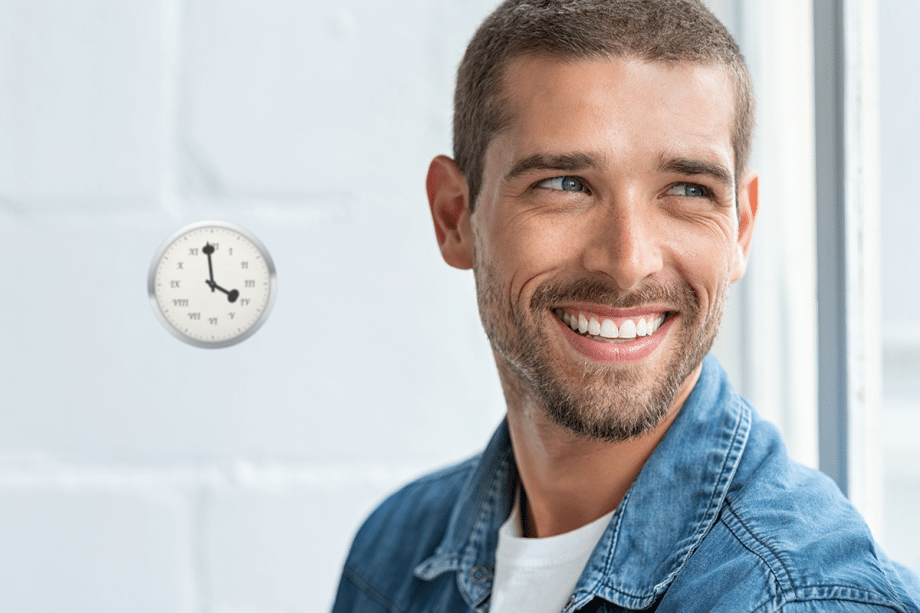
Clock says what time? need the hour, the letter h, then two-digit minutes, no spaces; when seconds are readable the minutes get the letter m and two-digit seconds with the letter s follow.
3h59
